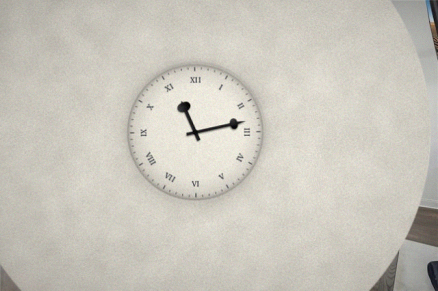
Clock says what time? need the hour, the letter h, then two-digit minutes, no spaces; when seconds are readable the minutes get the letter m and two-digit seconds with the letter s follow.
11h13
